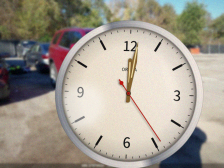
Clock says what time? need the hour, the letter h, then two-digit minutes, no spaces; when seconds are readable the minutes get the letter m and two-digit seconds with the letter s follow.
12h01m24s
